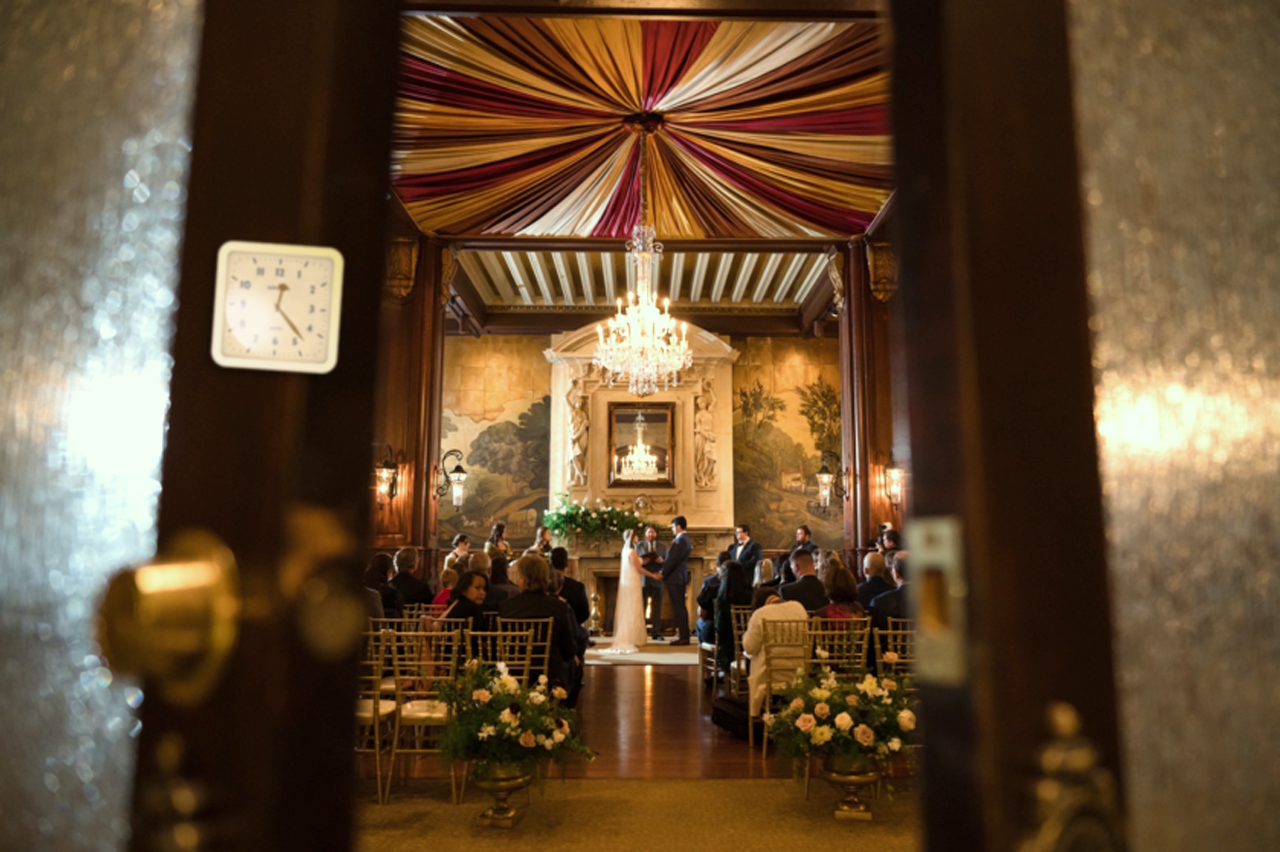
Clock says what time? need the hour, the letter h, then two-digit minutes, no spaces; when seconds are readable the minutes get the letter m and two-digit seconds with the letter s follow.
12h23
